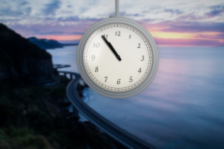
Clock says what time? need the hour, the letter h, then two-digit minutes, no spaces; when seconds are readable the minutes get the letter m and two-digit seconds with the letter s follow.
10h54
